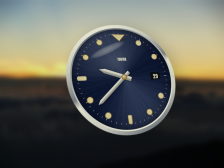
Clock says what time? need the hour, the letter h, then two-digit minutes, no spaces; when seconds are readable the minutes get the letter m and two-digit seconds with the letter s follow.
9h38
